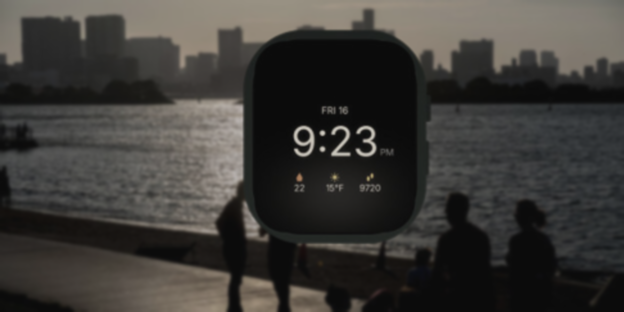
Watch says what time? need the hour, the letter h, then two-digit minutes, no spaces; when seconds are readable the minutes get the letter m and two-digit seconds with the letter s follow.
9h23
